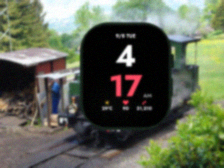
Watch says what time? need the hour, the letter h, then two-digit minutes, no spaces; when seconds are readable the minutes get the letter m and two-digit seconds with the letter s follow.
4h17
